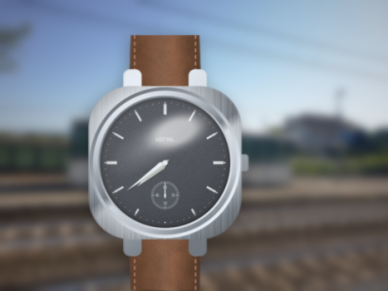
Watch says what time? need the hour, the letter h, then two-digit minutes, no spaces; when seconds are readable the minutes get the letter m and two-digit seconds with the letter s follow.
7h39
